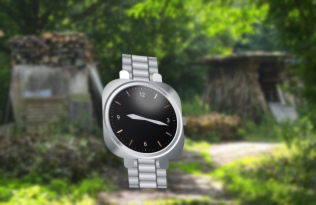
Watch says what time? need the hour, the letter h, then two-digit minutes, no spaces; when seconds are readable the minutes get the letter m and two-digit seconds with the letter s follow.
9h17
